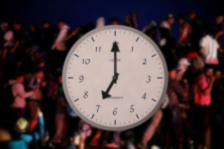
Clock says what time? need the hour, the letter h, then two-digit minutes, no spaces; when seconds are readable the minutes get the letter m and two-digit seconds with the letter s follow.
7h00
